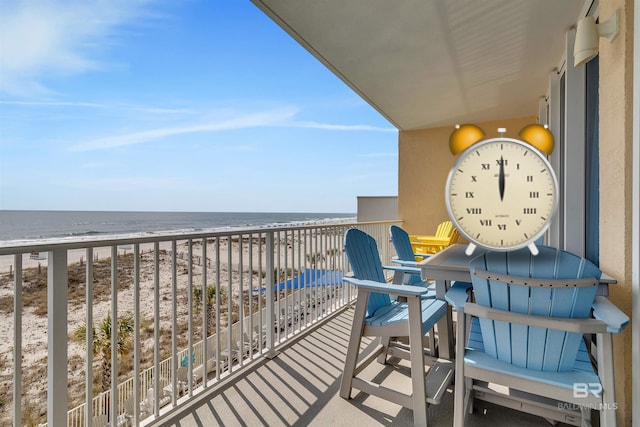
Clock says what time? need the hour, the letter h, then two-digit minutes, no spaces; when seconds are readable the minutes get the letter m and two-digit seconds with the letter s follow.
12h00
